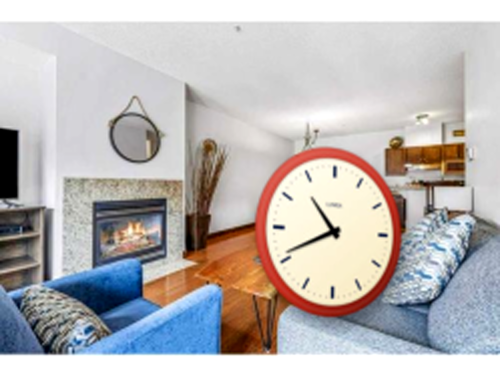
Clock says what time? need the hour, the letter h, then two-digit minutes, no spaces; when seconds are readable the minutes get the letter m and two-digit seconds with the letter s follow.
10h41
